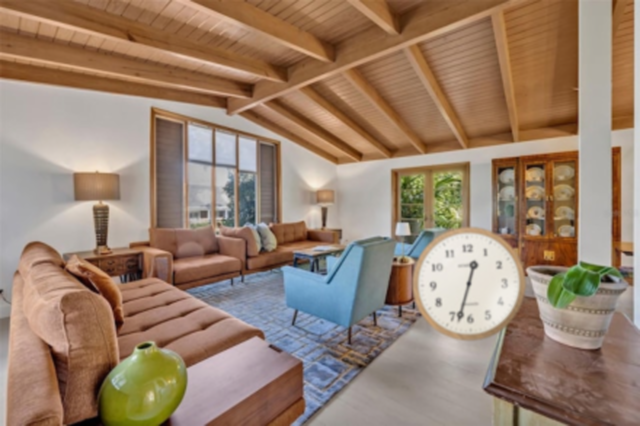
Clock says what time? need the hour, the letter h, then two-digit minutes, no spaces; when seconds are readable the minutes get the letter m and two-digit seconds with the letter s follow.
12h33
